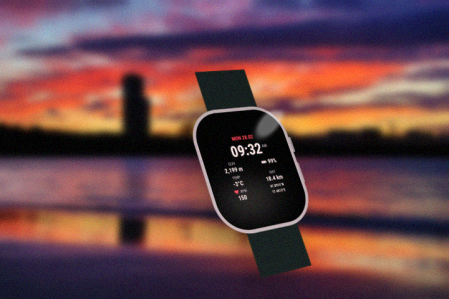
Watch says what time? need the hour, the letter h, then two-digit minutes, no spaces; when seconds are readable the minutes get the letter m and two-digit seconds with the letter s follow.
9h32
